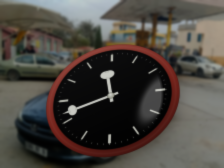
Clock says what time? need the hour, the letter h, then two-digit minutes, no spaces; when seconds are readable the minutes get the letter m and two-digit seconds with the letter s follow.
11h42
